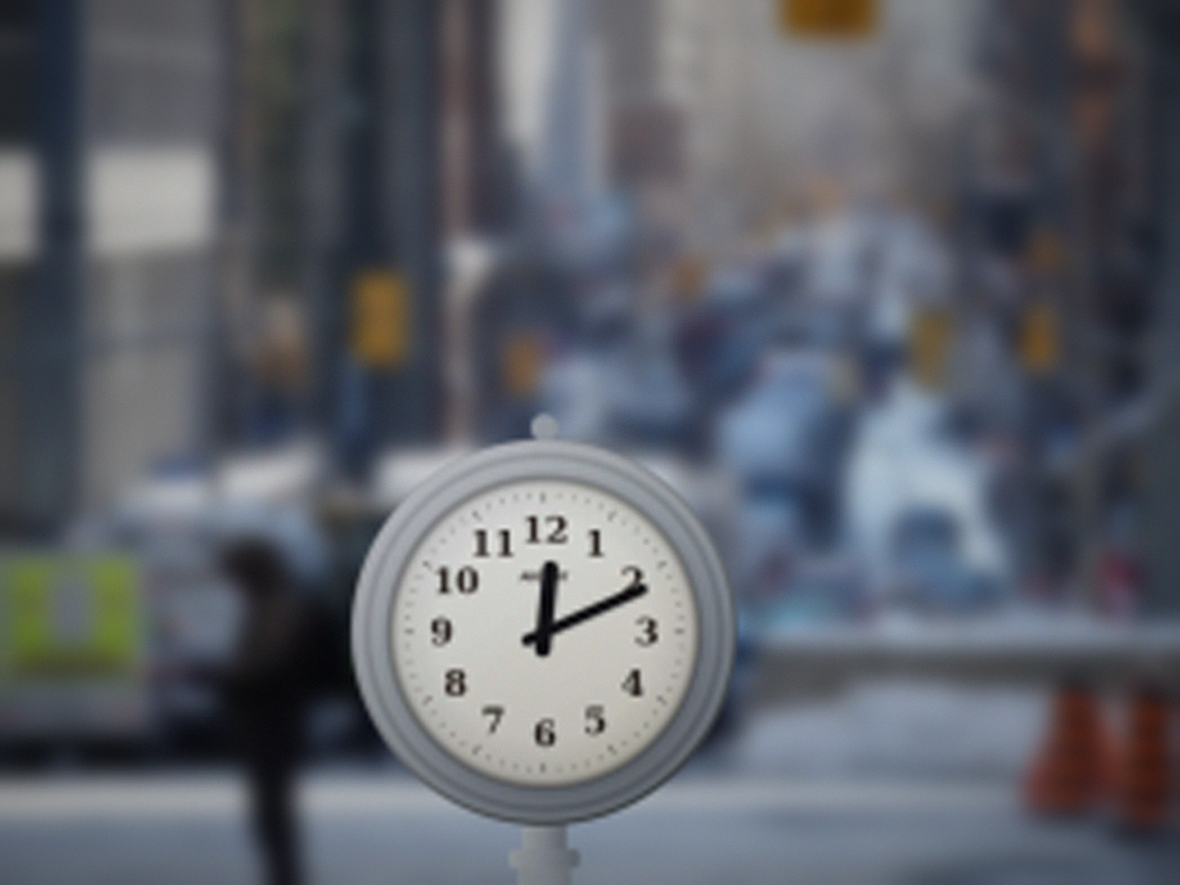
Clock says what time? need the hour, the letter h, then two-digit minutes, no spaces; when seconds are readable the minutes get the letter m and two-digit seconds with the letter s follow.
12h11
